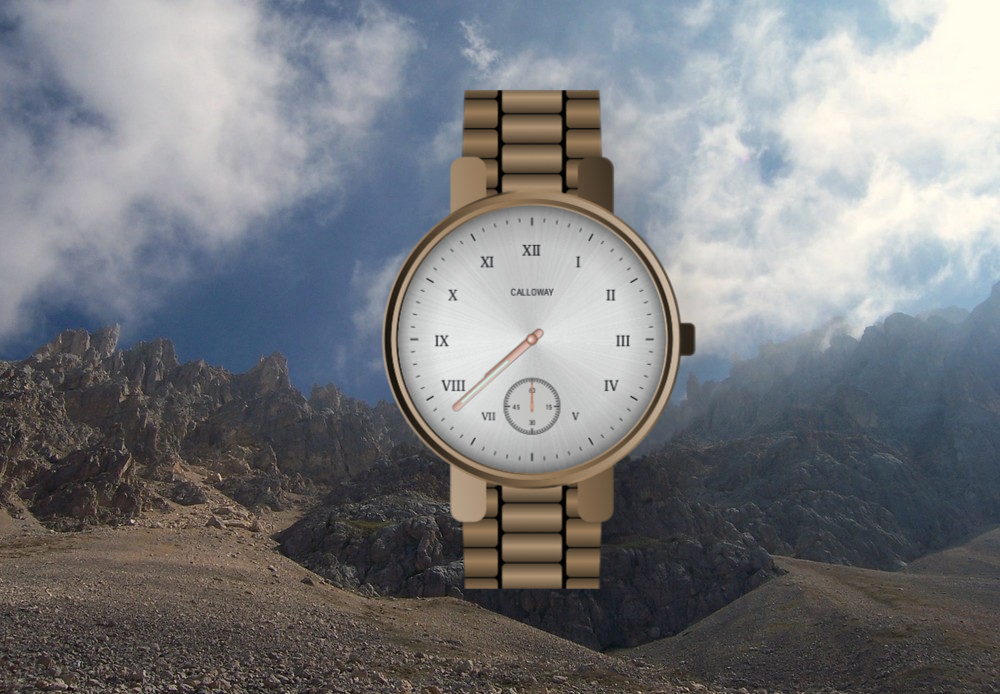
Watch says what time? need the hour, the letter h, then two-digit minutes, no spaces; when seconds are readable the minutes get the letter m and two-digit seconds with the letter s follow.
7h38
